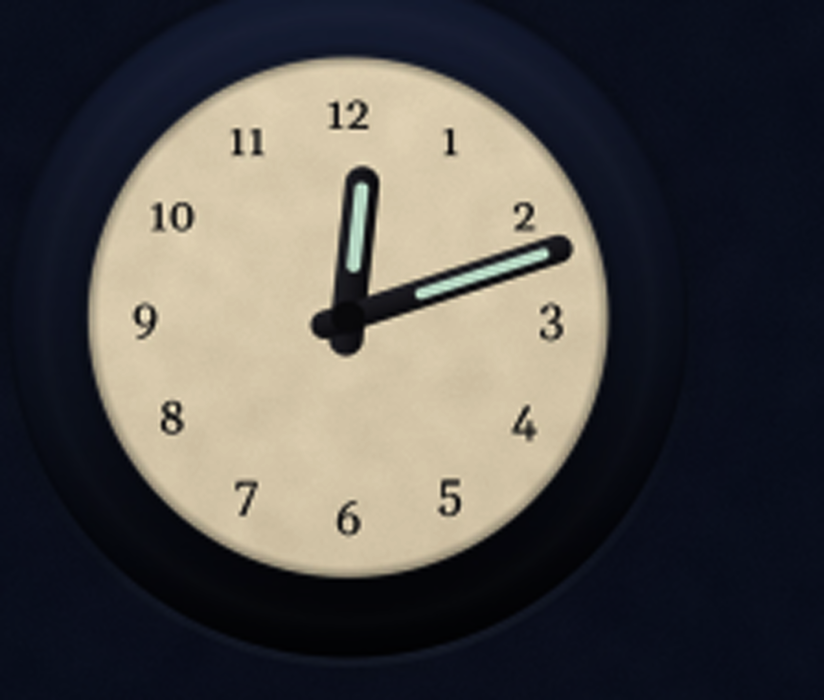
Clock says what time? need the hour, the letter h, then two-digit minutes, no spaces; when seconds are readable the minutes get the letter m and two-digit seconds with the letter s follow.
12h12
